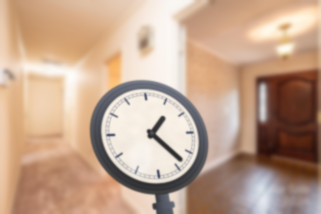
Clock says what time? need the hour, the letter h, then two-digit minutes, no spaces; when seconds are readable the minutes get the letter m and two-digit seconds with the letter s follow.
1h23
